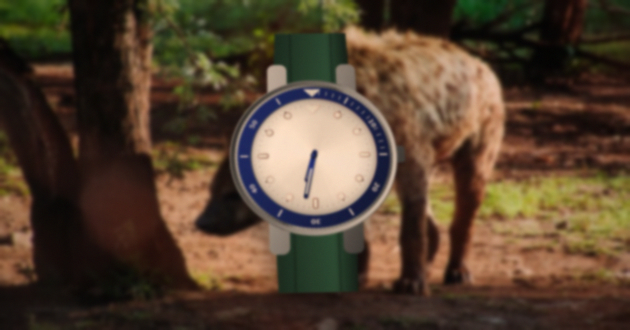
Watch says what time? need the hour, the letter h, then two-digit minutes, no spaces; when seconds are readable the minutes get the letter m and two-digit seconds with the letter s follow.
6h32
